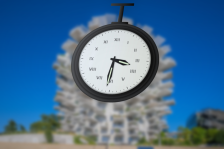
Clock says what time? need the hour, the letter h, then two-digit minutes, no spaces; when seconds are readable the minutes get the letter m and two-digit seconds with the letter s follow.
3h31
